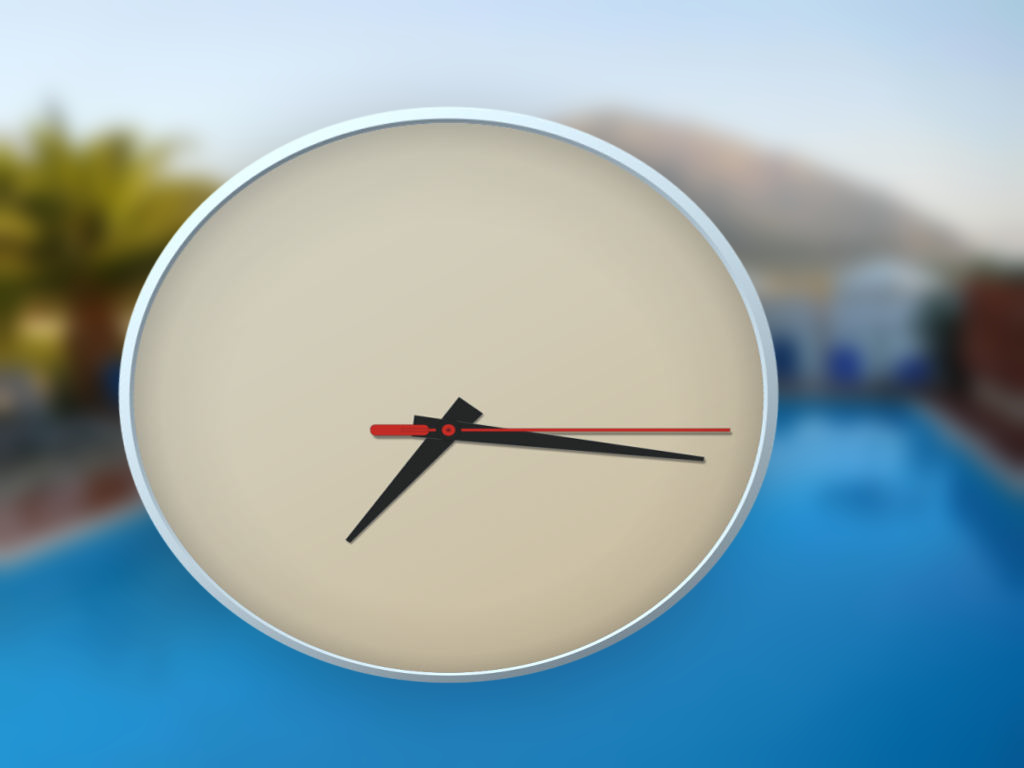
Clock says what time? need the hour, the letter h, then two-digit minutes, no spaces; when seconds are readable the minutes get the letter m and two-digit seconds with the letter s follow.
7h16m15s
